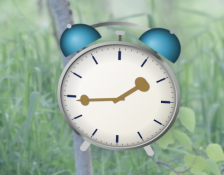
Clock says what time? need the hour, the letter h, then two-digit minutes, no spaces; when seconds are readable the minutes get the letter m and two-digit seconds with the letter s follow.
1h44
